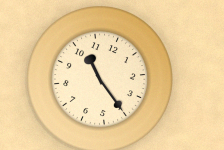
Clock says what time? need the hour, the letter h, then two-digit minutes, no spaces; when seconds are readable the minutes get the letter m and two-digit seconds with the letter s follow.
10h20
